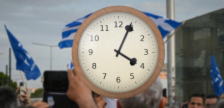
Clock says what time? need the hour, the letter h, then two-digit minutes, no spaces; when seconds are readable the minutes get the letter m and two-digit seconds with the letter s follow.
4h04
